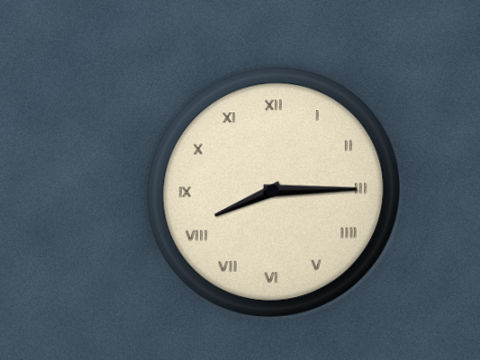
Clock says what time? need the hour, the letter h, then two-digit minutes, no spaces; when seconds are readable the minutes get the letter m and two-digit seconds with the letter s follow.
8h15
